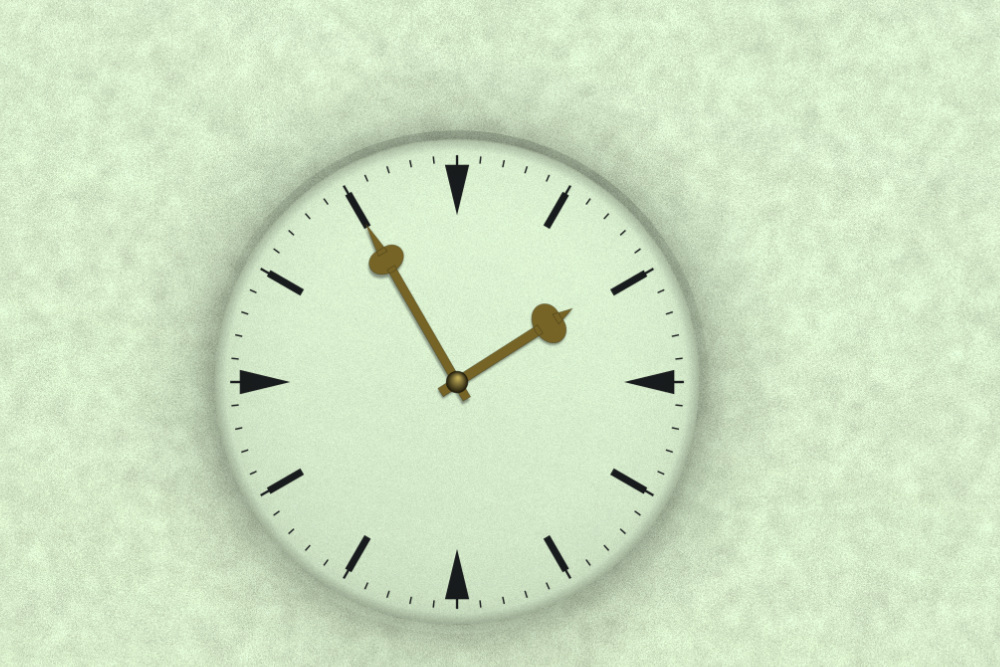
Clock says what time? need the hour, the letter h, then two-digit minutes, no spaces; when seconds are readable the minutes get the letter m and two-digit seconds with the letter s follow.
1h55
